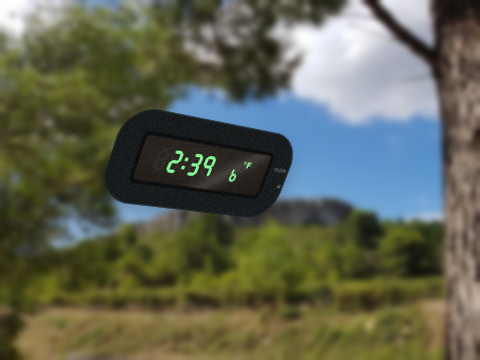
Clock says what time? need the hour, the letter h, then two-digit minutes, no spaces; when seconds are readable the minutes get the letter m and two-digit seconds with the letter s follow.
2h39
